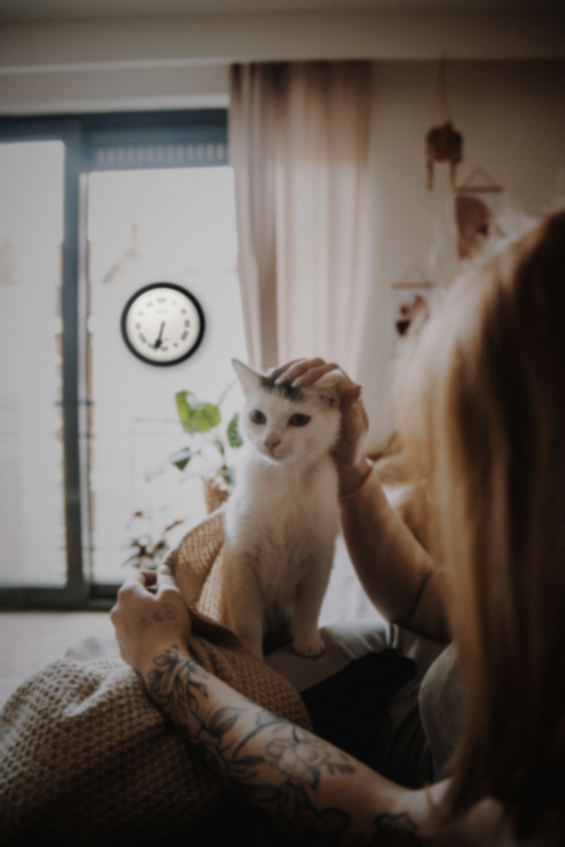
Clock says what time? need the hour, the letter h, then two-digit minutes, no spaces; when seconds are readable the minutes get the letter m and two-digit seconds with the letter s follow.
6h33
